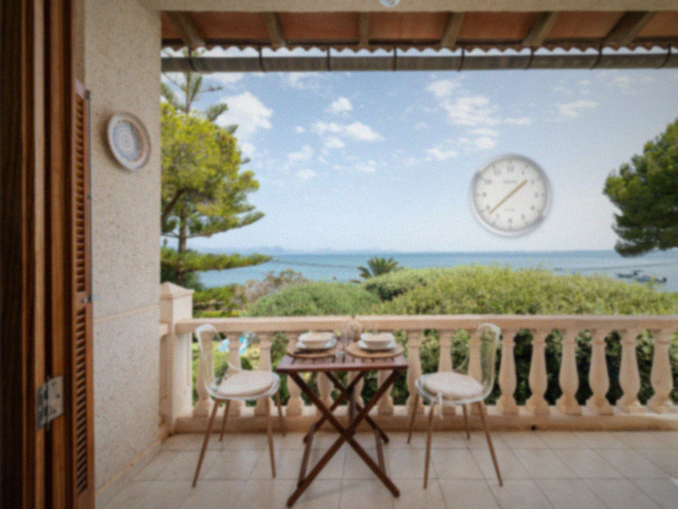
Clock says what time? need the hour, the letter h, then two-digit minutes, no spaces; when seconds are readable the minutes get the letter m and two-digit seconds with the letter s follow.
1h38
